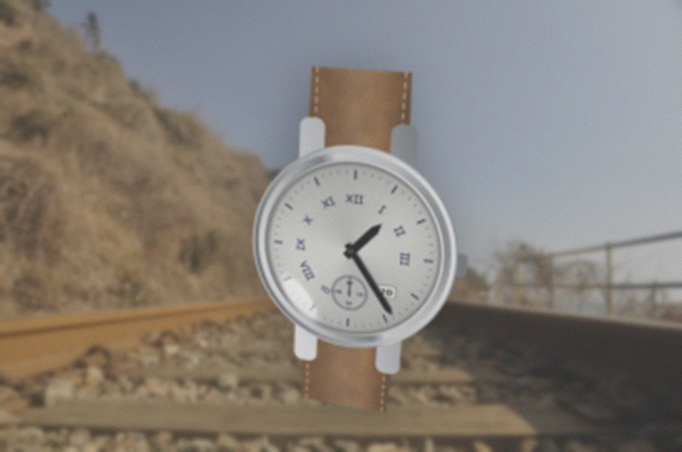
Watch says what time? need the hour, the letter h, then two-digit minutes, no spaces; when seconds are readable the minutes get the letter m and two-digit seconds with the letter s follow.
1h24
